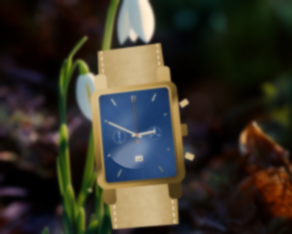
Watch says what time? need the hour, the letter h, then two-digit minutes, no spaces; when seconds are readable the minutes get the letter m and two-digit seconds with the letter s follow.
2h50
